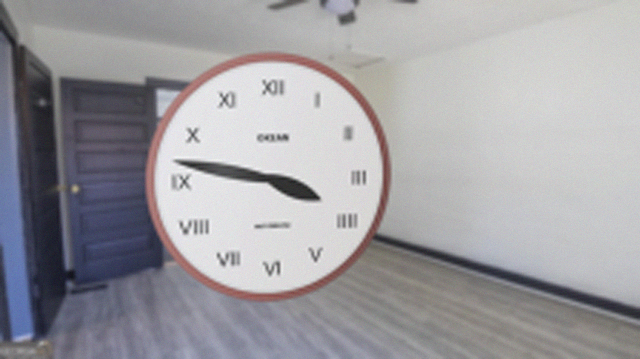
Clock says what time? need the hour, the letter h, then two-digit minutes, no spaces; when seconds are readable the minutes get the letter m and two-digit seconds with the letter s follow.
3h47
